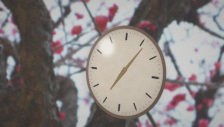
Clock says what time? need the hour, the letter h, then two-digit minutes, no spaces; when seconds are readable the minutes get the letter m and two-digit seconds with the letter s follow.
7h06
